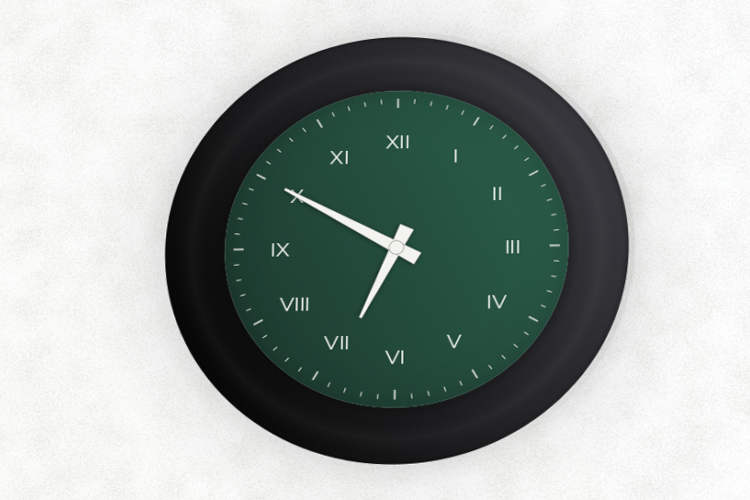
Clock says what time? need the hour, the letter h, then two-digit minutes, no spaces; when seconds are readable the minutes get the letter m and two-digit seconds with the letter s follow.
6h50
